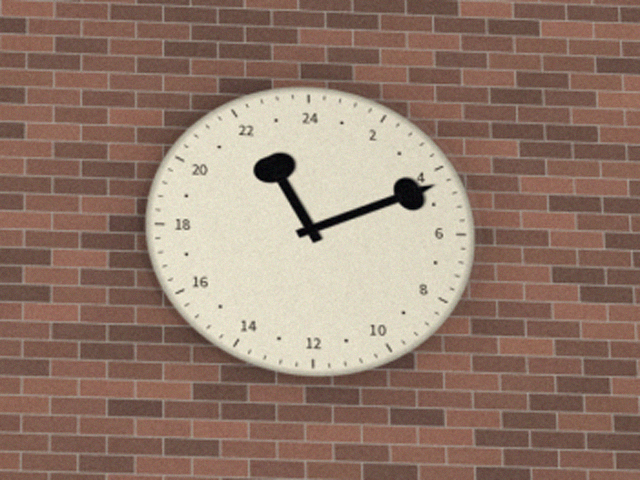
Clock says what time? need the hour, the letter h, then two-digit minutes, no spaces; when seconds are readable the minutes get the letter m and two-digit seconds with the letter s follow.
22h11
